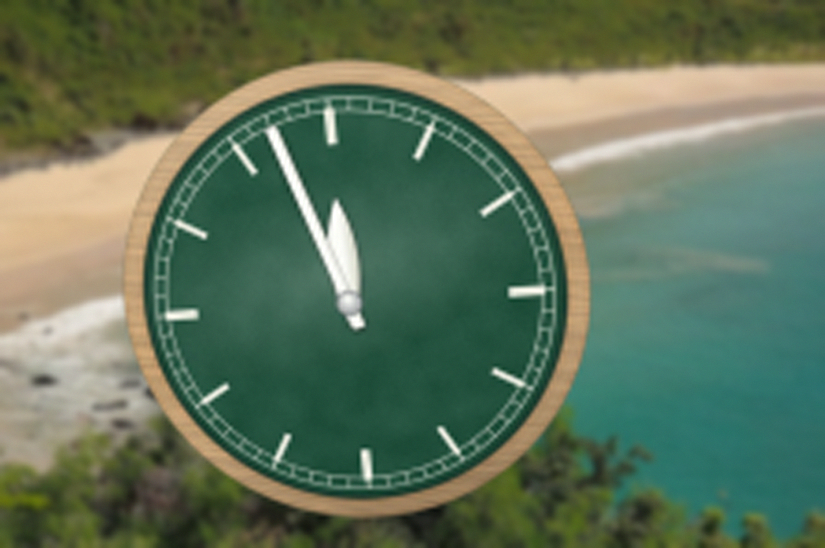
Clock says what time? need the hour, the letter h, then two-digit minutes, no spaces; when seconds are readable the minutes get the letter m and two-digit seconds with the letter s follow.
11h57
